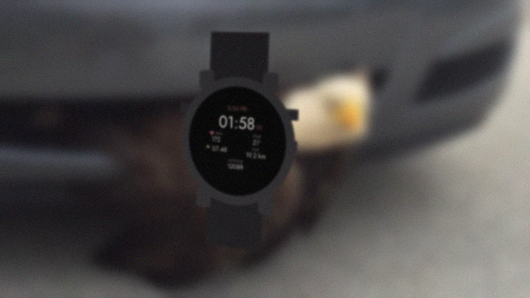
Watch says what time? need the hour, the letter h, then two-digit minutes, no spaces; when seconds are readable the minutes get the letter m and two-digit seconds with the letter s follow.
1h58
